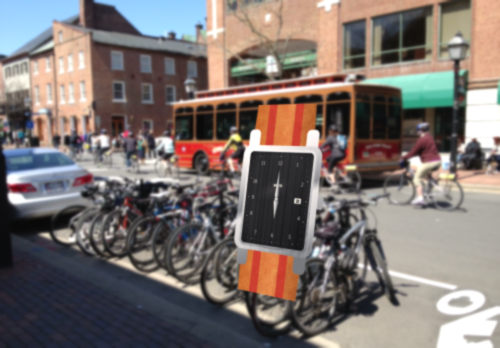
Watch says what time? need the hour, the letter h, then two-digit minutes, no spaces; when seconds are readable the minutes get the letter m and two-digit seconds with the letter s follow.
6h00
